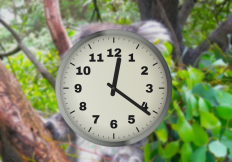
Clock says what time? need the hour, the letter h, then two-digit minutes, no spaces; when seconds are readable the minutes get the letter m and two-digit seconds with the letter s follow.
12h21
